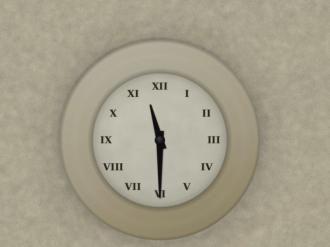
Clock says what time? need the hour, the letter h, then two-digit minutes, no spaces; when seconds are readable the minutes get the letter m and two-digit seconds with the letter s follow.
11h30
